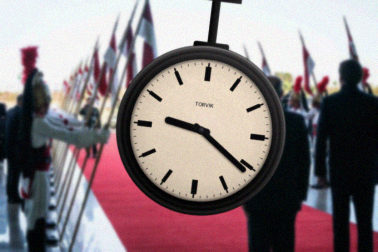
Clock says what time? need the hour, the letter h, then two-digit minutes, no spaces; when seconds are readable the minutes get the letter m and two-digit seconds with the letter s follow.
9h21
